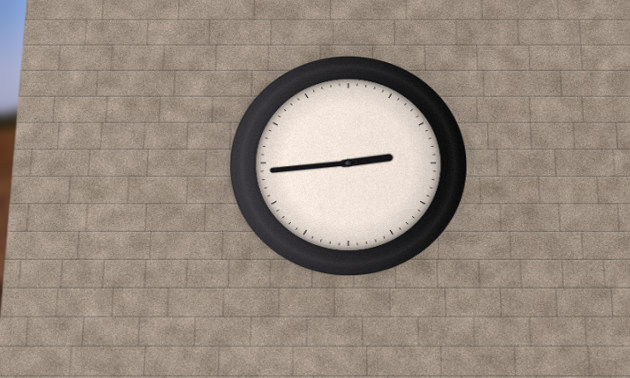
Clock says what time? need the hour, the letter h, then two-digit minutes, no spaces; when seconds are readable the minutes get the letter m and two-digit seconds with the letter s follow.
2h44
